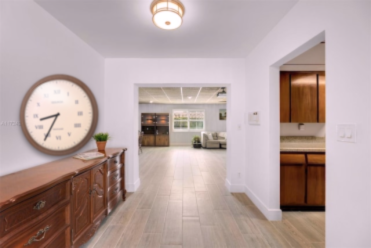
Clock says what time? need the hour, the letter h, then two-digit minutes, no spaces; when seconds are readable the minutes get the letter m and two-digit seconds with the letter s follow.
8h35
